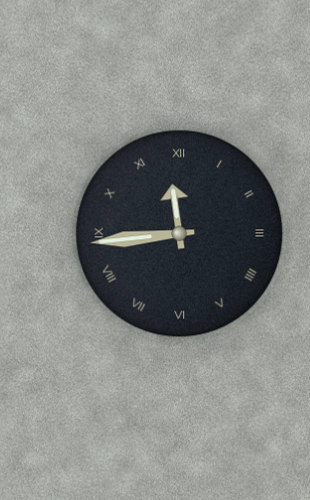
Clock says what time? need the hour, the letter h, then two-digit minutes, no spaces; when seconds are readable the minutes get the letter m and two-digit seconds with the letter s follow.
11h44
